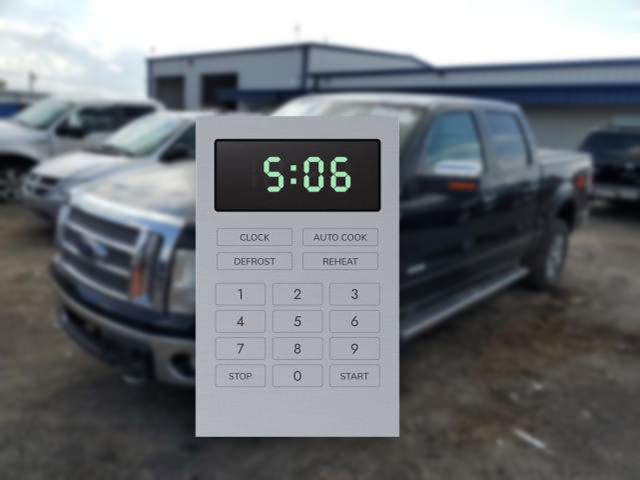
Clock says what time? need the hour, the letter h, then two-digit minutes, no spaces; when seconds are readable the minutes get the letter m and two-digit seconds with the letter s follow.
5h06
